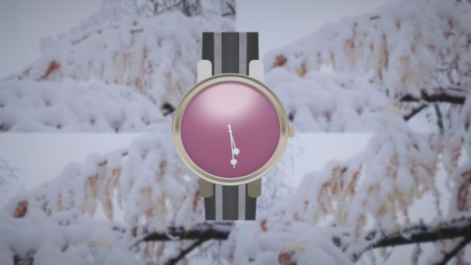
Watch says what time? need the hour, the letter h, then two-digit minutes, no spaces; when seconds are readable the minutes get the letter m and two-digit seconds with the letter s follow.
5h29
